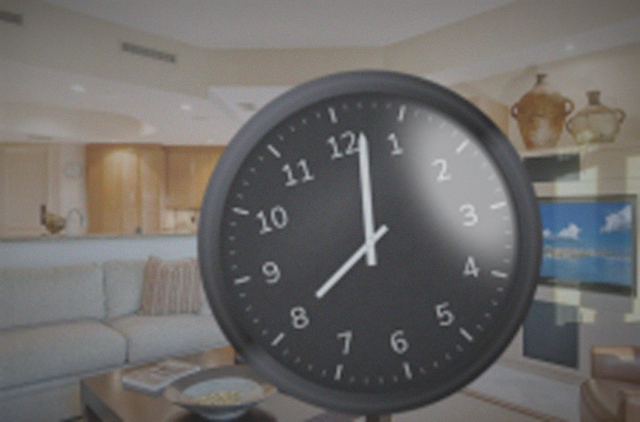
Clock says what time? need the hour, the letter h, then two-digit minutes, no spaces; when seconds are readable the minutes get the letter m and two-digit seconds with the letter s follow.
8h02
